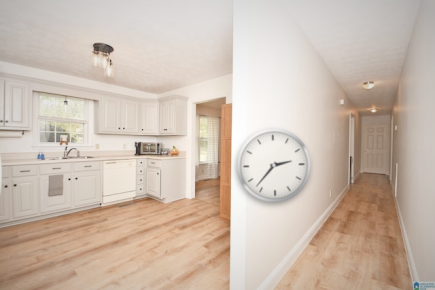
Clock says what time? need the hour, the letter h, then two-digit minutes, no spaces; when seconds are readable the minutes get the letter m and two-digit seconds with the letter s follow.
2h37
